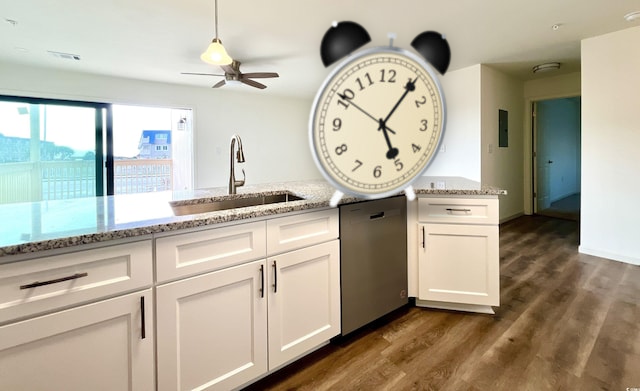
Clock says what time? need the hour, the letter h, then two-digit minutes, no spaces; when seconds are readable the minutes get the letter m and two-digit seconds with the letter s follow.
5h05m50s
